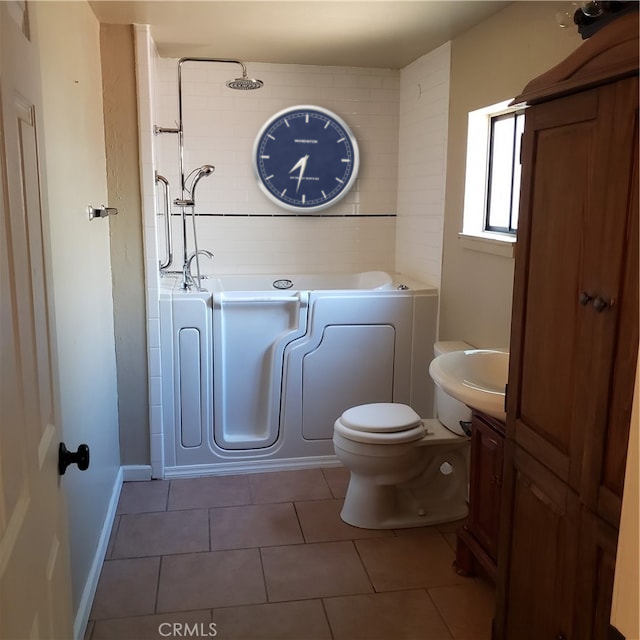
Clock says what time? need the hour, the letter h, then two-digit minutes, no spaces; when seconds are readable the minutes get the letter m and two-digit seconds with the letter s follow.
7h32
